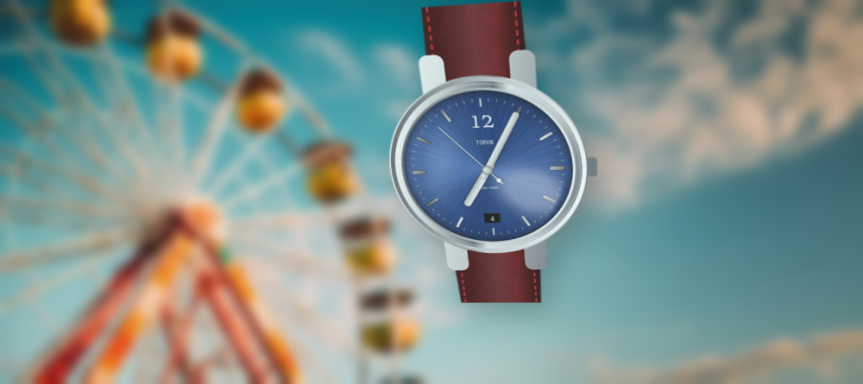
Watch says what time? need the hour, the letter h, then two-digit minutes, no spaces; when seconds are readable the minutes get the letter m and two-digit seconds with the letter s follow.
7h04m53s
